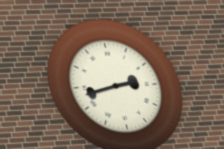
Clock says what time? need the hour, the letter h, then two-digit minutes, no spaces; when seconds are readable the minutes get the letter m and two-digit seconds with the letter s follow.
2h43
